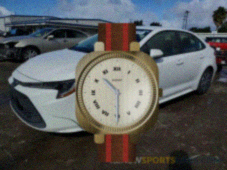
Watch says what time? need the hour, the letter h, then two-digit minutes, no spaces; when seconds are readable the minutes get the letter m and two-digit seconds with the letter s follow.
10h30
